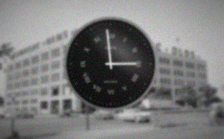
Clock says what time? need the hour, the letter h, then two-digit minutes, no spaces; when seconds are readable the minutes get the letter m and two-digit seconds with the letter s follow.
2h59
